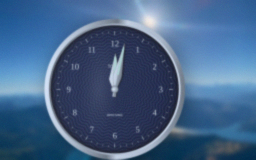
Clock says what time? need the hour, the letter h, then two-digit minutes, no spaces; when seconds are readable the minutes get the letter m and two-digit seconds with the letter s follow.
12h02
